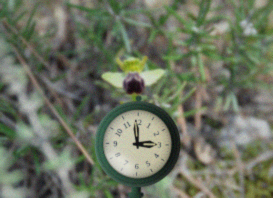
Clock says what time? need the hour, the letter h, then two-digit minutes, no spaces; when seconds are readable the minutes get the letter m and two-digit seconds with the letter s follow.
2h59
